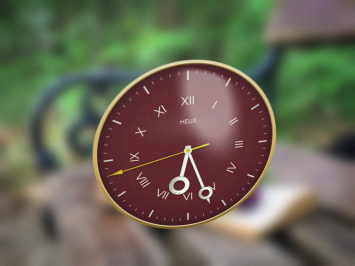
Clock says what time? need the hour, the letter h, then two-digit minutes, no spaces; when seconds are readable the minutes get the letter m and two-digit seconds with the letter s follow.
6h26m43s
